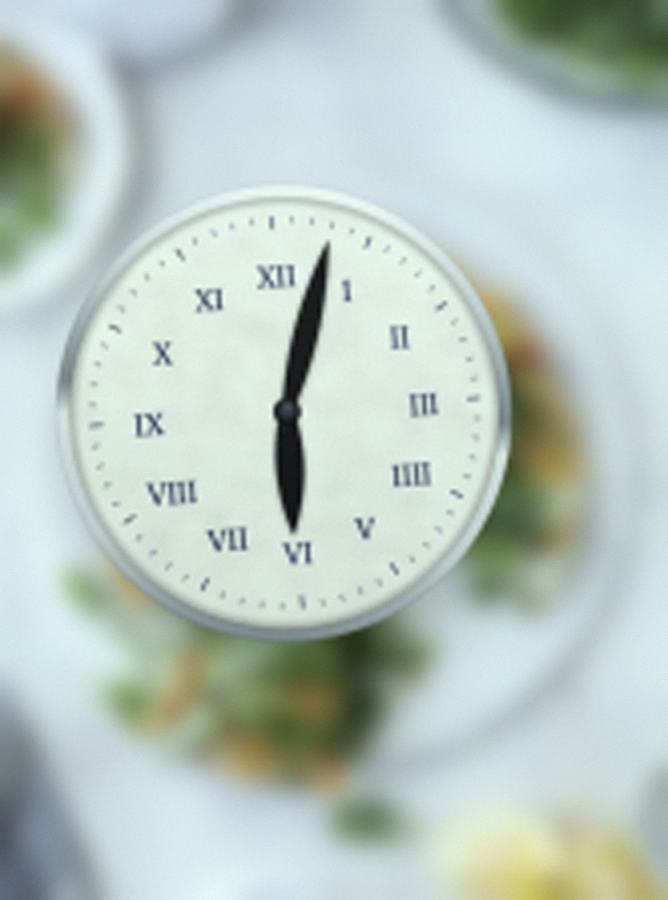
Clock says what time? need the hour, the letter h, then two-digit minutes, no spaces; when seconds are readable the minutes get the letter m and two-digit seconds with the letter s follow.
6h03
